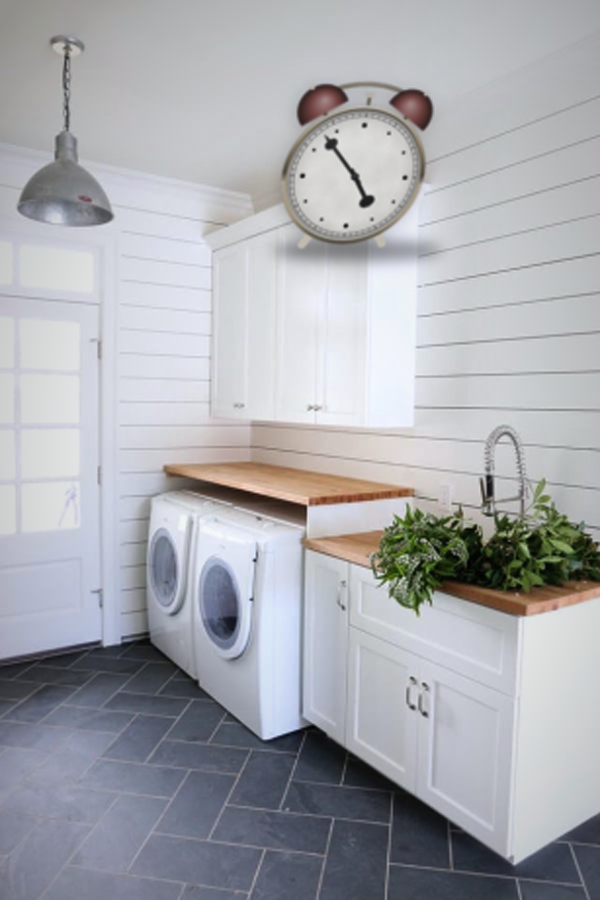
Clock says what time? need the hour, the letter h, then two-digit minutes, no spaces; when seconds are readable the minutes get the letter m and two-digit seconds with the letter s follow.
4h53
